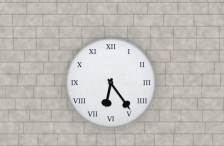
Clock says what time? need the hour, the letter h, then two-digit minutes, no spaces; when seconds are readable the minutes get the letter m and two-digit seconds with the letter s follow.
6h24
